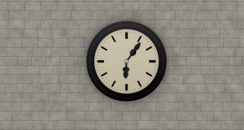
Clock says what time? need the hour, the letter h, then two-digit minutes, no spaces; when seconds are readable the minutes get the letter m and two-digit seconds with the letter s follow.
6h06
